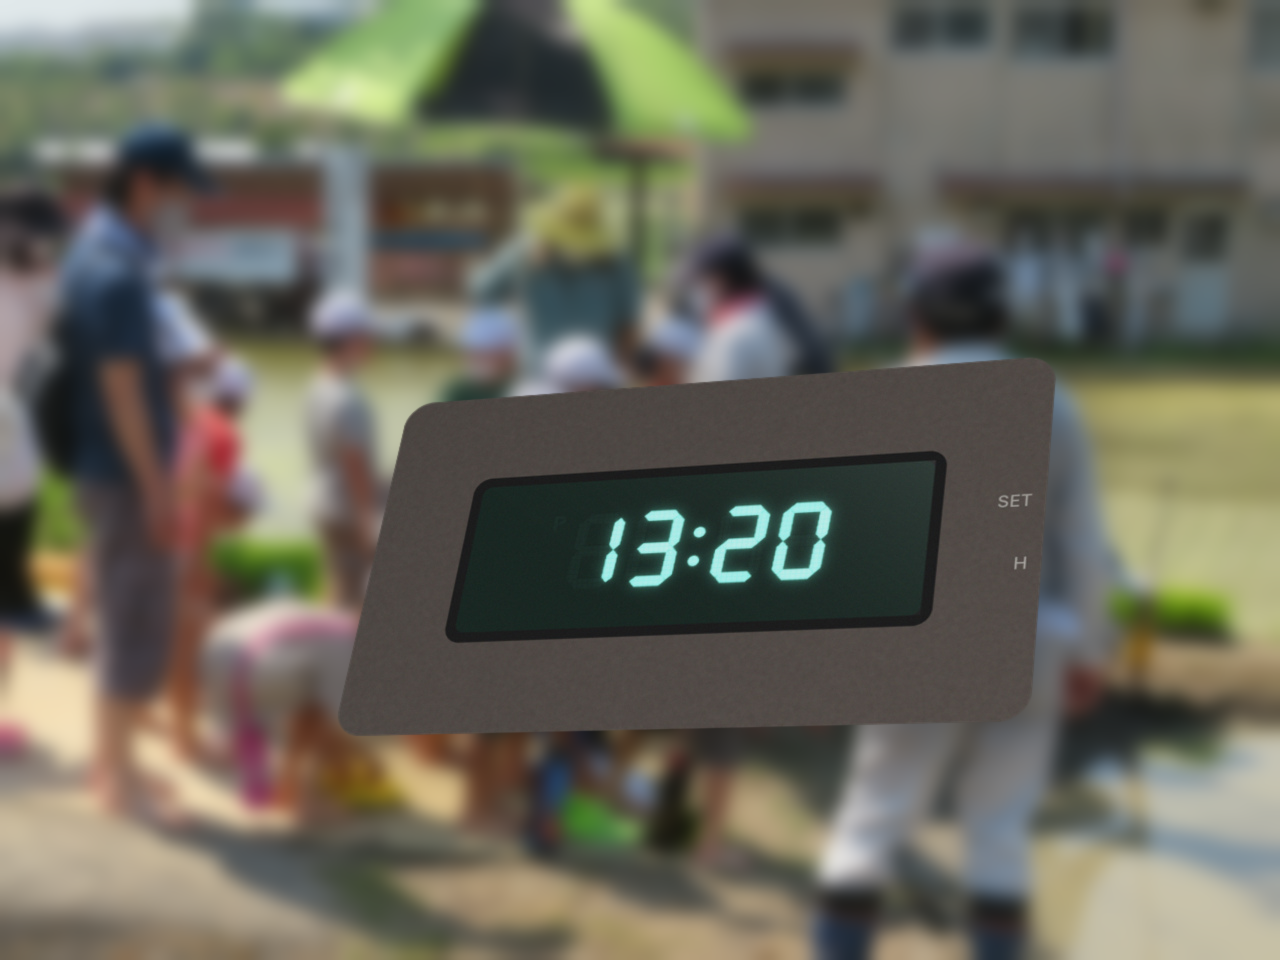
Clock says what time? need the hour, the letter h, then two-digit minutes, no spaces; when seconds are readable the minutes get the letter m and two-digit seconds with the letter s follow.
13h20
